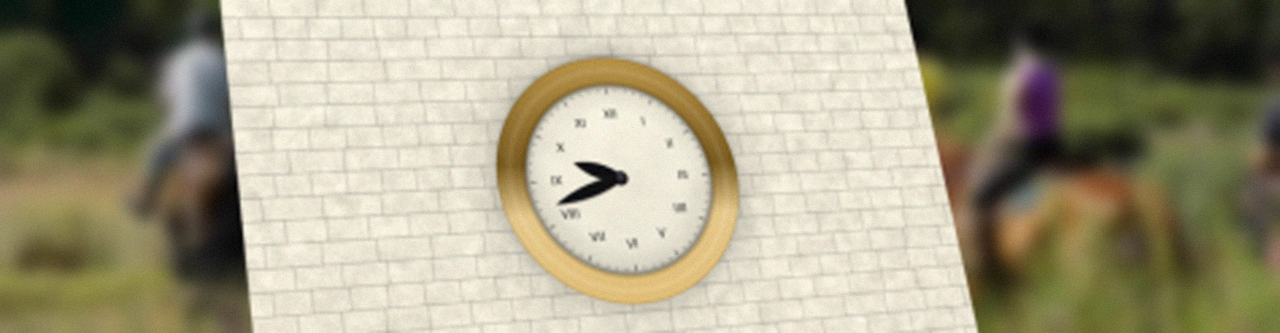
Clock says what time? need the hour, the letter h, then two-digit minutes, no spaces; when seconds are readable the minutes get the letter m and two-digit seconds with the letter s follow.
9h42
